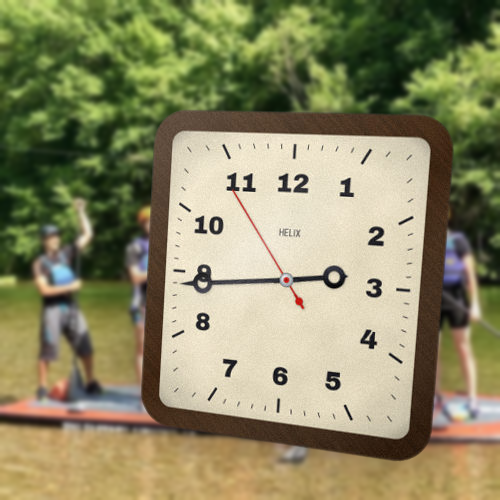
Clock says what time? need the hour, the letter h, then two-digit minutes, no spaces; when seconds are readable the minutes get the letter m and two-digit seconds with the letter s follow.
2h43m54s
